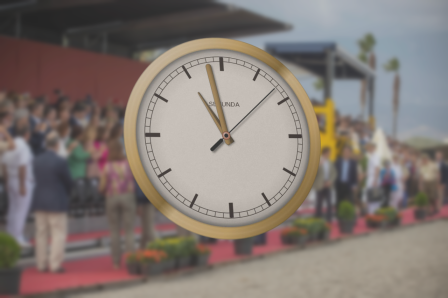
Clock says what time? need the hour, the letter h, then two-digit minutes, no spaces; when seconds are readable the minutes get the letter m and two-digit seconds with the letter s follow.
10h58m08s
